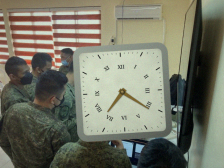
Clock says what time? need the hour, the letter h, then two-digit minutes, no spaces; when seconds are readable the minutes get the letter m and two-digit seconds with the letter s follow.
7h21
